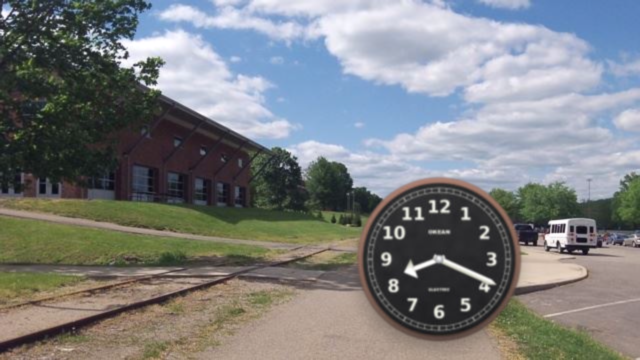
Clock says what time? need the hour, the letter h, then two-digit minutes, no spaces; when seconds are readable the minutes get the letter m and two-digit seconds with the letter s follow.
8h19
